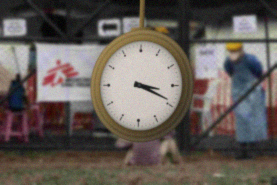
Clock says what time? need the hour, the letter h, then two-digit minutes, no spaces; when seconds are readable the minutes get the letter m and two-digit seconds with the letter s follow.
3h19
